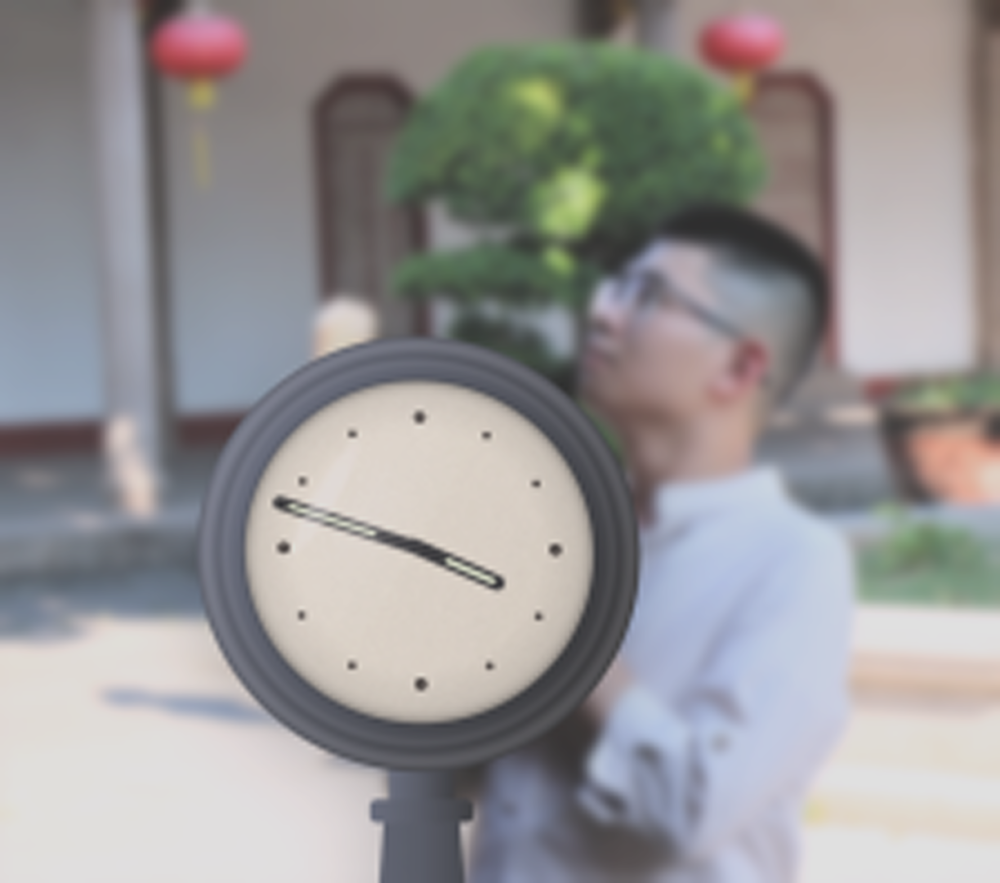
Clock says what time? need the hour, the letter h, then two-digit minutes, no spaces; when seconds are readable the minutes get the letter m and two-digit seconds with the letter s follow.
3h48
